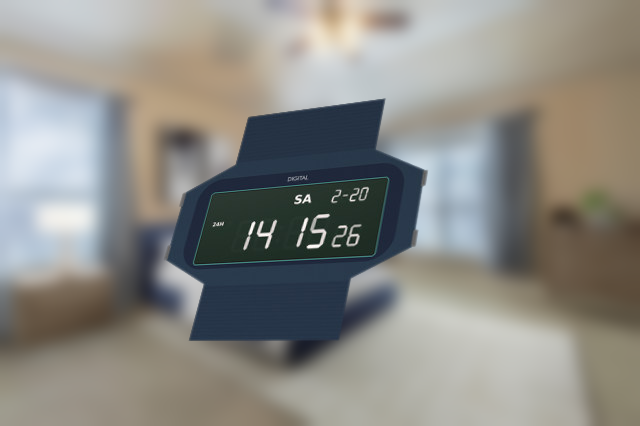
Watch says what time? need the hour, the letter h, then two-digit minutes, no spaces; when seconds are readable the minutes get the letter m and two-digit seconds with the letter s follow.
14h15m26s
